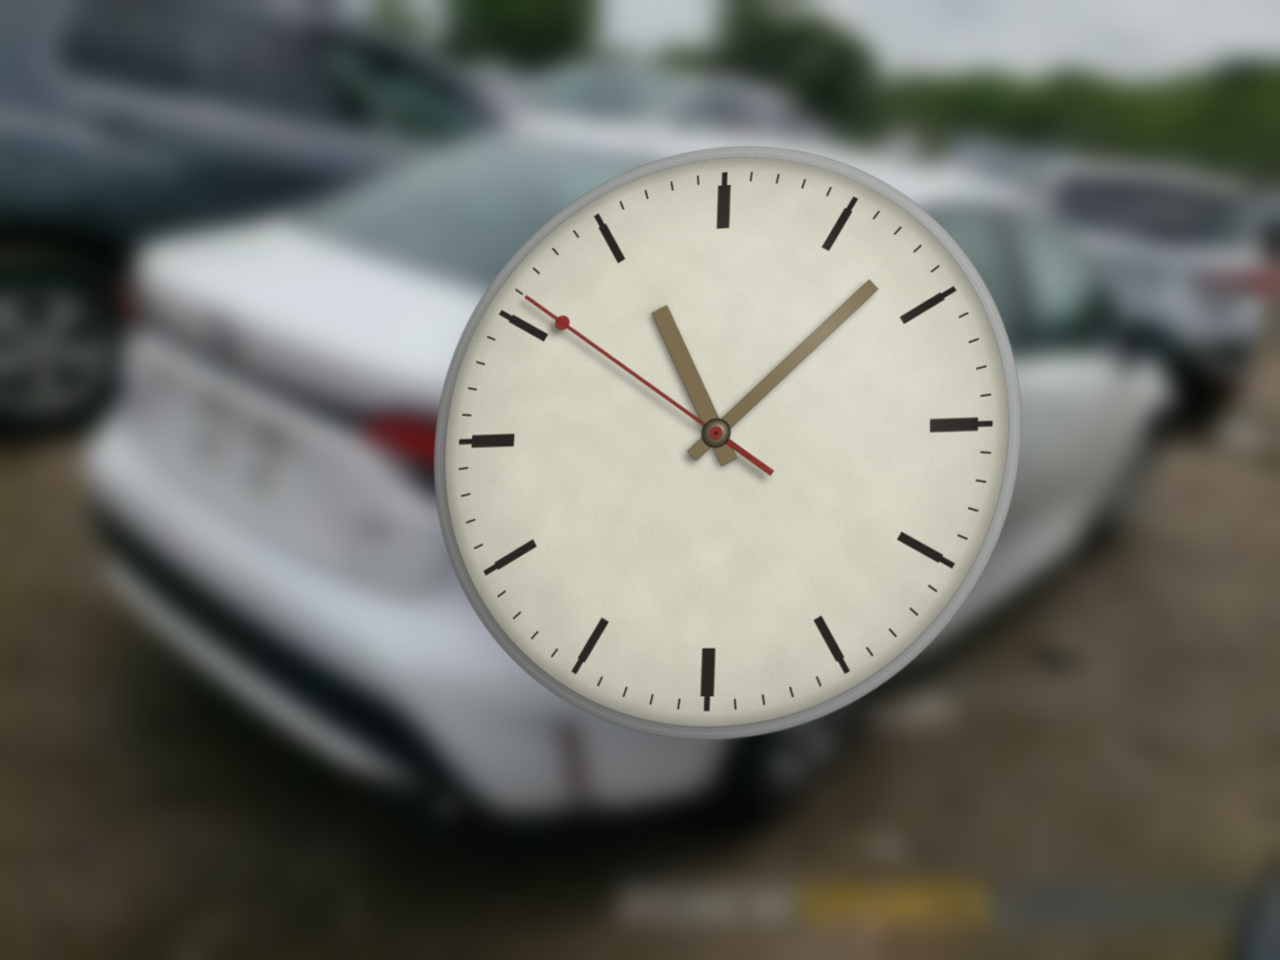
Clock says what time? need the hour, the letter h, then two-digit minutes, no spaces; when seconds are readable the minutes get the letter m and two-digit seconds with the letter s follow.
11h07m51s
